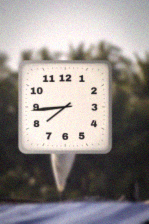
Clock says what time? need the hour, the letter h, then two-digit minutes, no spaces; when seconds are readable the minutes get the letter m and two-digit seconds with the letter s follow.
7h44
